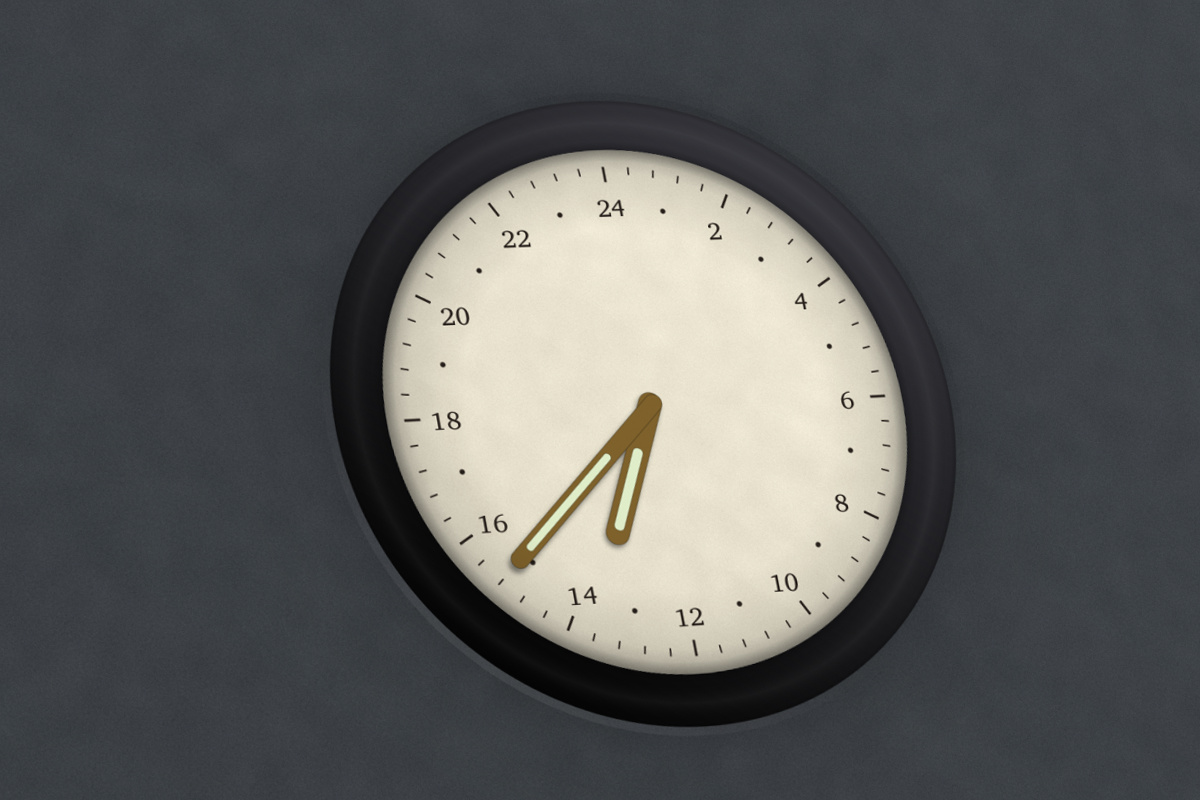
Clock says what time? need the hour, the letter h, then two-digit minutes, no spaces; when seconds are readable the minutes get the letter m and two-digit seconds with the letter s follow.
13h38
